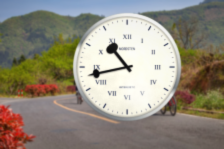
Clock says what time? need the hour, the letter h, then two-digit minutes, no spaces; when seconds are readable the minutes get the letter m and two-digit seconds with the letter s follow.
10h43
